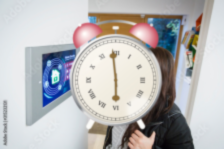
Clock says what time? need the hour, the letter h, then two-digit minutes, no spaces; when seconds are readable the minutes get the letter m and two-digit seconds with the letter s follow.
5h59
